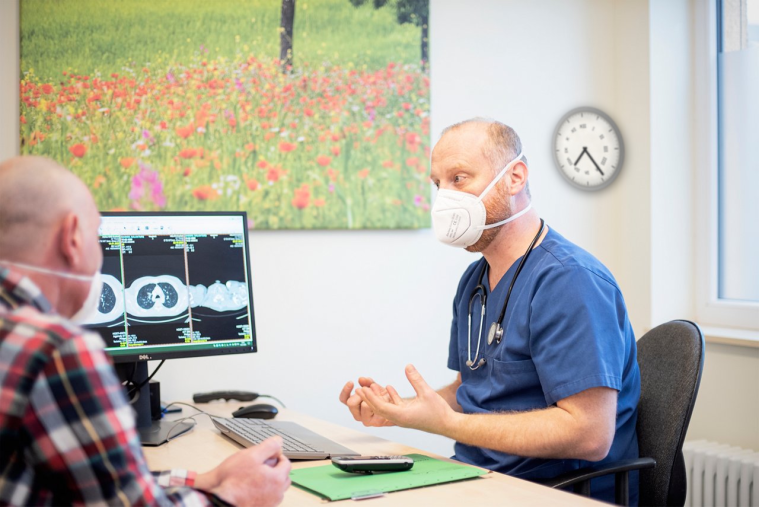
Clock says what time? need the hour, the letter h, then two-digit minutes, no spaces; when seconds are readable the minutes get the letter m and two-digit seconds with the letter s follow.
7h24
